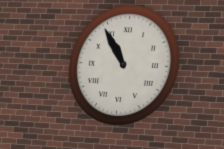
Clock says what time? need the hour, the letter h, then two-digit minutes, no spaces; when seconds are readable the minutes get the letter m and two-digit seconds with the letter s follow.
10h54
